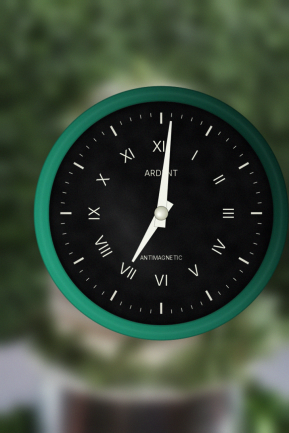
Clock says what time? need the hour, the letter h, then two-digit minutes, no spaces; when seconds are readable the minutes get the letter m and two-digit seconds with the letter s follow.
7h01
